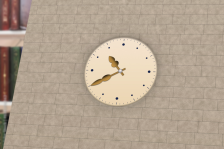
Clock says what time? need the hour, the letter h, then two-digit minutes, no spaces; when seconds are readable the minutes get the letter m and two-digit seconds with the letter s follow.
10h40
